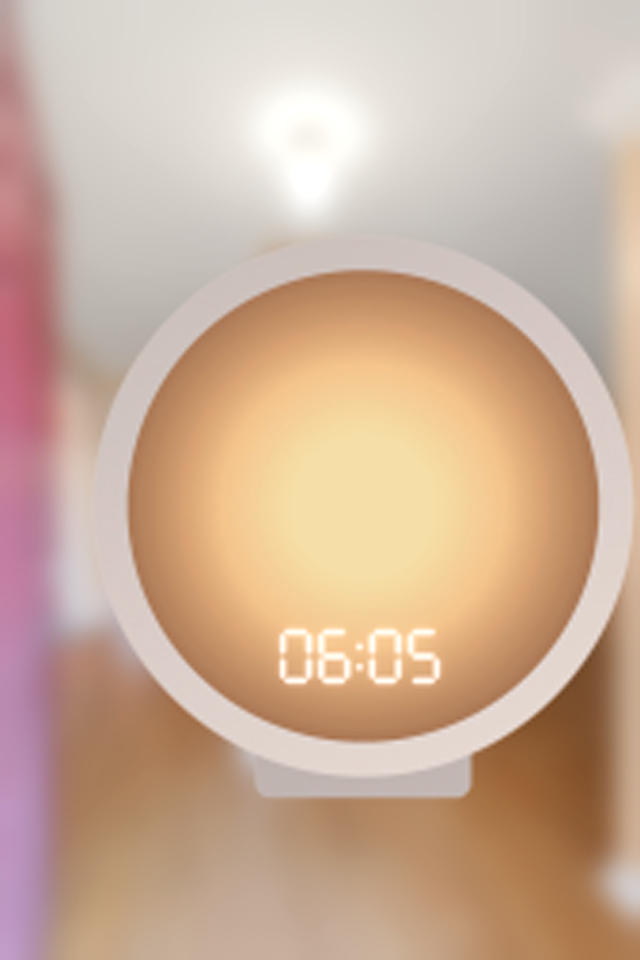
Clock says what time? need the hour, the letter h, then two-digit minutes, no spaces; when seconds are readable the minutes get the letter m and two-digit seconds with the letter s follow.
6h05
